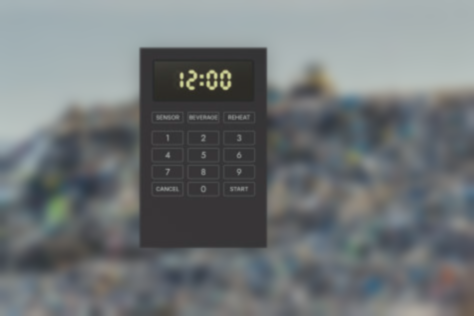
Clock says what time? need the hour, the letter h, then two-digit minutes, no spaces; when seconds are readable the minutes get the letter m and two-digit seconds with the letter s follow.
12h00
